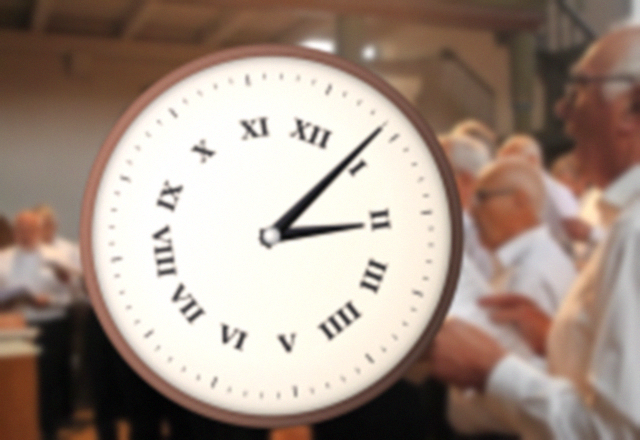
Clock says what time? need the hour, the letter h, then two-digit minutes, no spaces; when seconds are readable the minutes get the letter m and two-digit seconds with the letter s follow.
2h04
